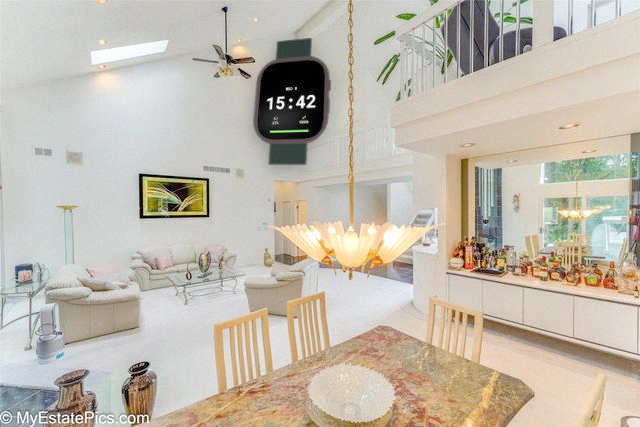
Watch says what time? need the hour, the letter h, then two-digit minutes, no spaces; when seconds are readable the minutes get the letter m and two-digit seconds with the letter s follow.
15h42
